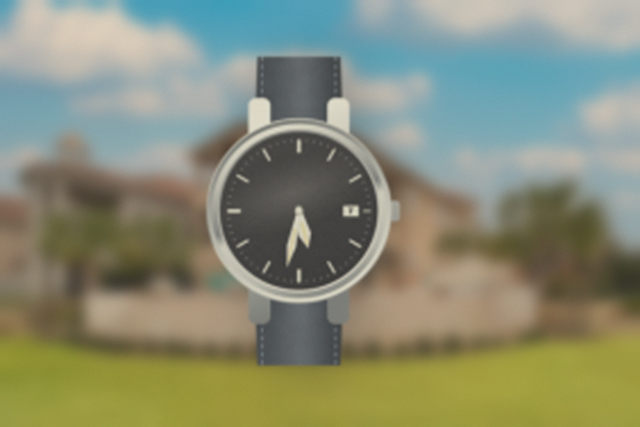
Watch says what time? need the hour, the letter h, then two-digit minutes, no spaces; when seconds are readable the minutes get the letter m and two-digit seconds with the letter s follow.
5h32
